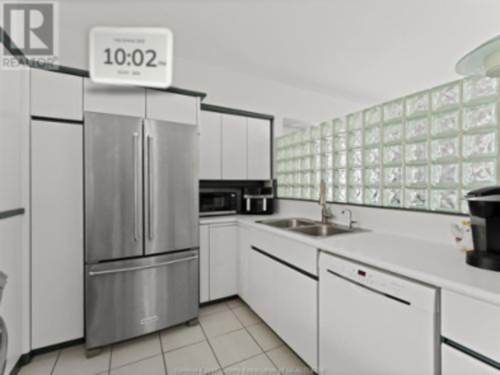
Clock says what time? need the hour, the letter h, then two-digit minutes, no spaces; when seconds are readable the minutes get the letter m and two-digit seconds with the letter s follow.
10h02
